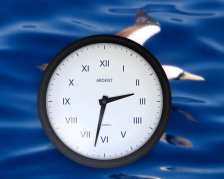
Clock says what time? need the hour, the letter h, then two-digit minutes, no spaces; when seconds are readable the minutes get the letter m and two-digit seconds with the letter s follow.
2h32
